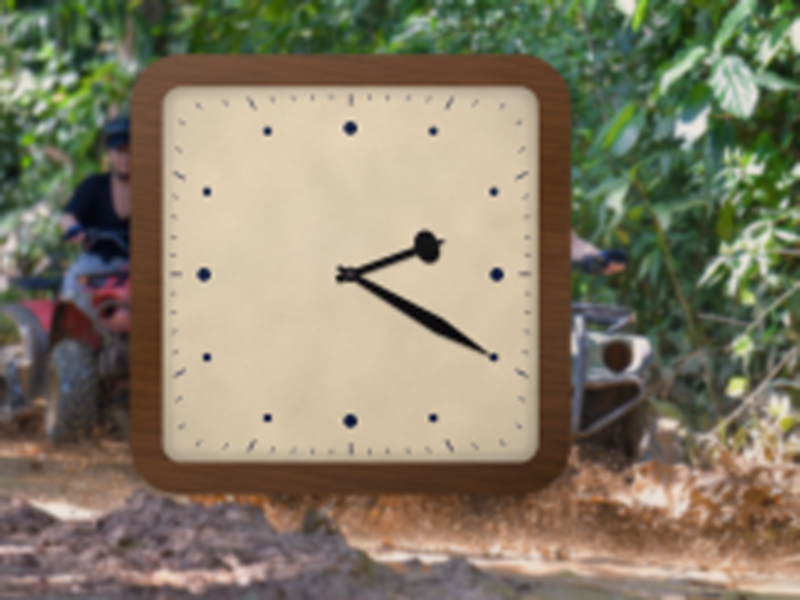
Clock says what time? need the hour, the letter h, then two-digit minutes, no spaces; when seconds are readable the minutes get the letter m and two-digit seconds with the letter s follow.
2h20
